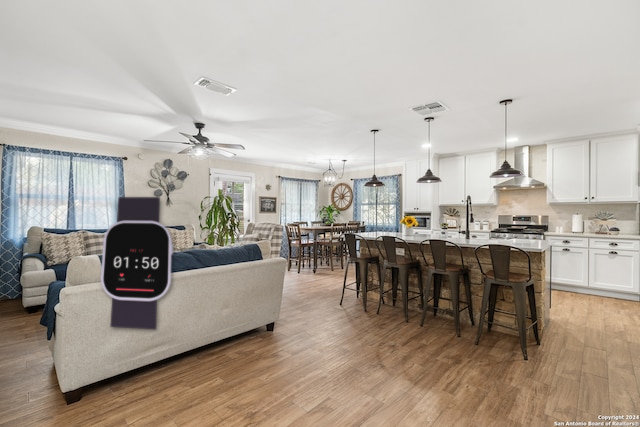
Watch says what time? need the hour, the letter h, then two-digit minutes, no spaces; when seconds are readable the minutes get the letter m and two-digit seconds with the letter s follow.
1h50
